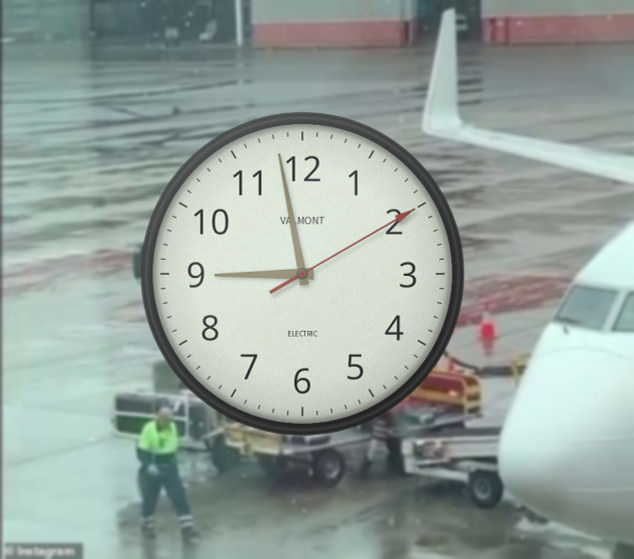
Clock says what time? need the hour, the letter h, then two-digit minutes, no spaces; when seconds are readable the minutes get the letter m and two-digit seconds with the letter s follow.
8h58m10s
